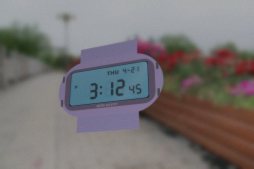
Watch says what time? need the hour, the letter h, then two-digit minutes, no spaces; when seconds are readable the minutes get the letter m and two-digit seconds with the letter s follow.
3h12m45s
